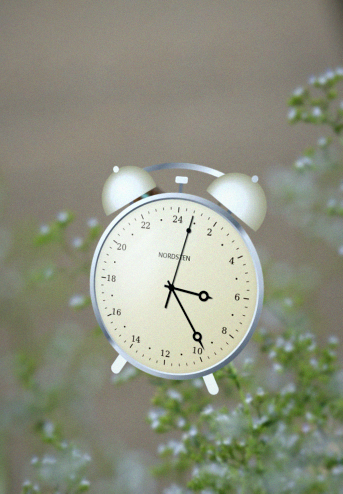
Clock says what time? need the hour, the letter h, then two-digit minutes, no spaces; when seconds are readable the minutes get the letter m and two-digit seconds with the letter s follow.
6h24m02s
